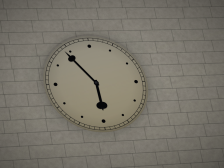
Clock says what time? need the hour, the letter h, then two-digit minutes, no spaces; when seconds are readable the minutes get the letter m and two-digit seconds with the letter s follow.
5h54
